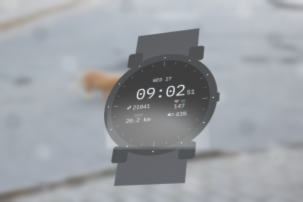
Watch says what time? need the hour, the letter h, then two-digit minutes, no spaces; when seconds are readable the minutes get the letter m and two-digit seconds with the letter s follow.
9h02
